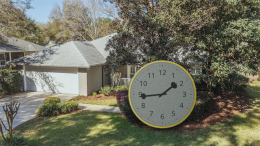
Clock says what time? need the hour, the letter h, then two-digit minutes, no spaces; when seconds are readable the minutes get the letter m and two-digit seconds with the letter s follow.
1h44
